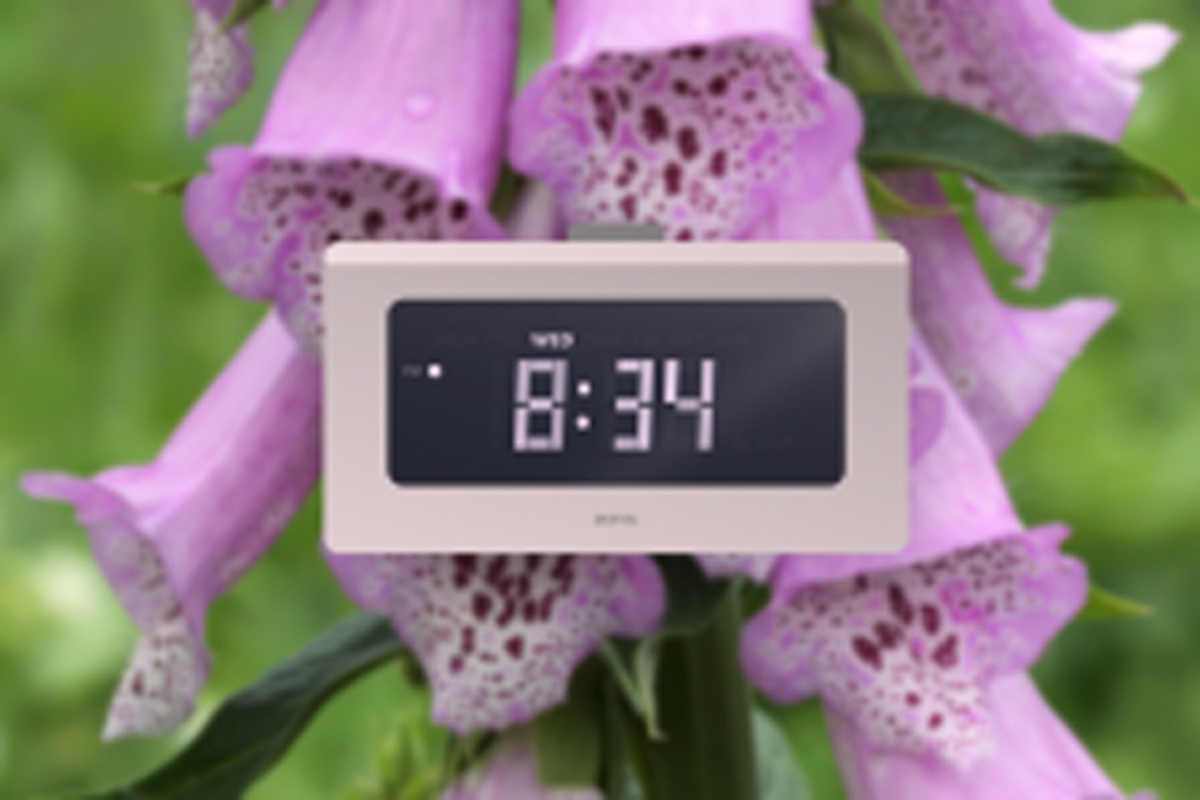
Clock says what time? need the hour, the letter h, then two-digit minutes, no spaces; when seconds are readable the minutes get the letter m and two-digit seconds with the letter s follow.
8h34
